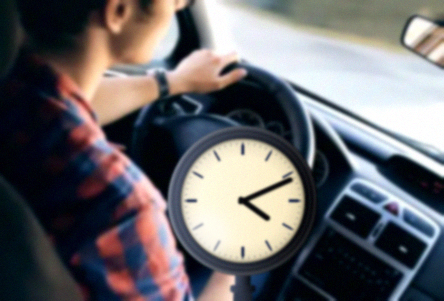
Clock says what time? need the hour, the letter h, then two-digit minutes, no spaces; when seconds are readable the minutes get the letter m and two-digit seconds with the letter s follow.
4h11
